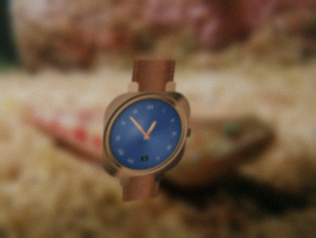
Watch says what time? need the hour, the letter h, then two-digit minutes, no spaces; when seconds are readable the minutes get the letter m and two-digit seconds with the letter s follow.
12h53
